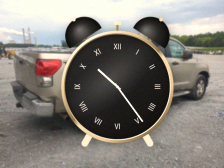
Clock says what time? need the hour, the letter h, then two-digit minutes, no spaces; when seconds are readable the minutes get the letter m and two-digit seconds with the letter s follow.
10h24
